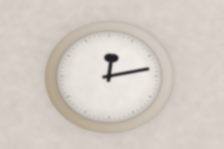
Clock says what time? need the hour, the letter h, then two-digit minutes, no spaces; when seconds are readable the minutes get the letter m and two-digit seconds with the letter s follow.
12h13
